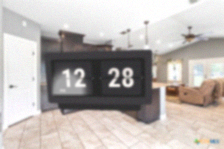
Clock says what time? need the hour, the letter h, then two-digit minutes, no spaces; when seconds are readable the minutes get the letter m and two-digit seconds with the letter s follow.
12h28
